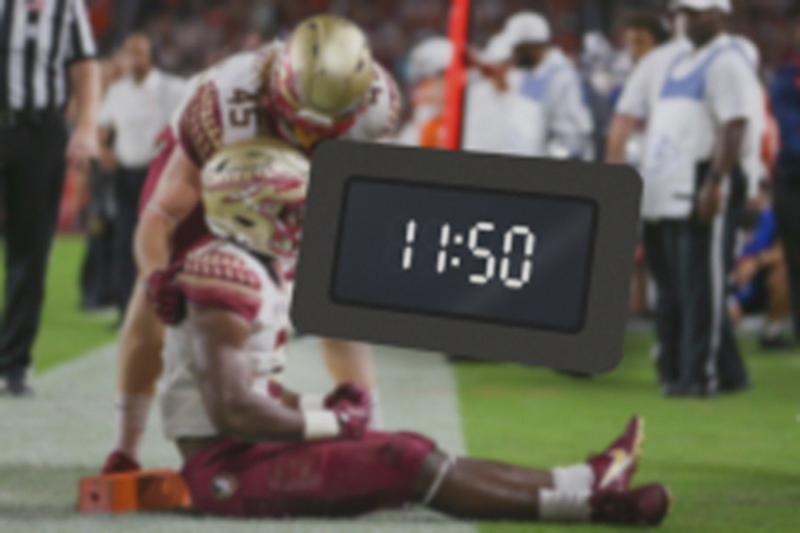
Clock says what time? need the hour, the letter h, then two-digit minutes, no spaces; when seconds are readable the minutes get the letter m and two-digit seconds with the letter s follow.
11h50
